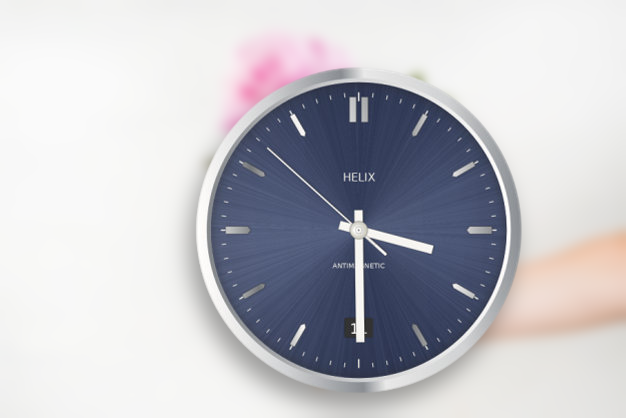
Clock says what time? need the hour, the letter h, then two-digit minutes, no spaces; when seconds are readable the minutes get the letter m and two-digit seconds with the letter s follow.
3h29m52s
